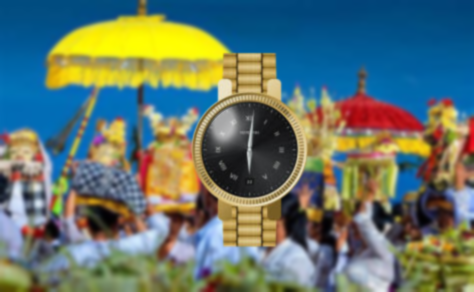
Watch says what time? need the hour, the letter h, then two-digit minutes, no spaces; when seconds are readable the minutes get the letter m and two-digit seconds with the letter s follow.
6h01
